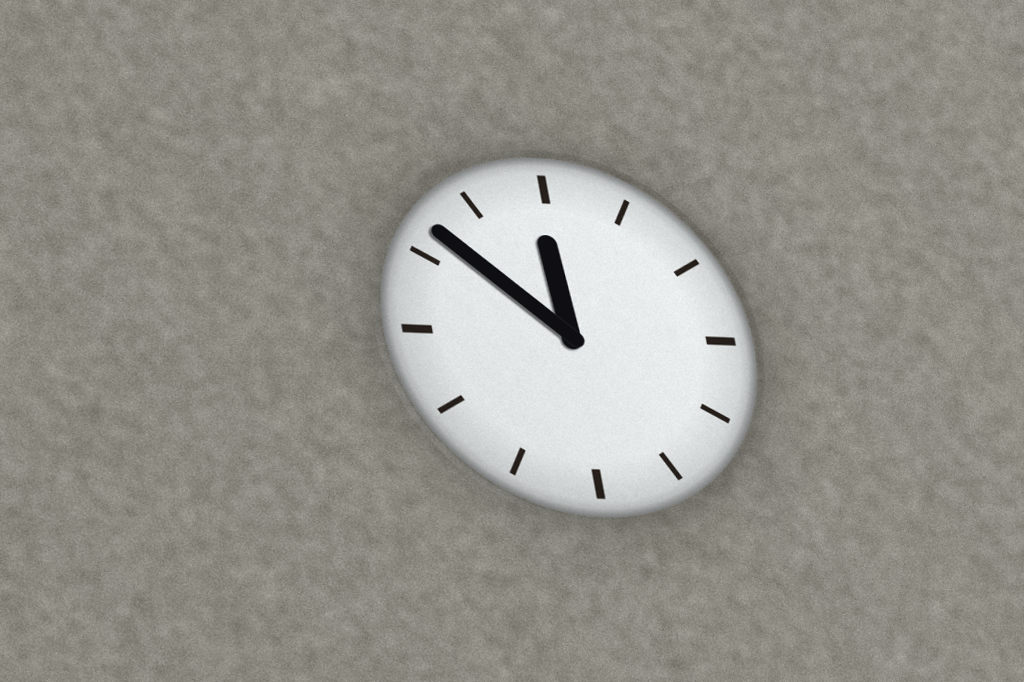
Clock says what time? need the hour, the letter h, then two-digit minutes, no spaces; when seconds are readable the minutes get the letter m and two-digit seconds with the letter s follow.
11h52
